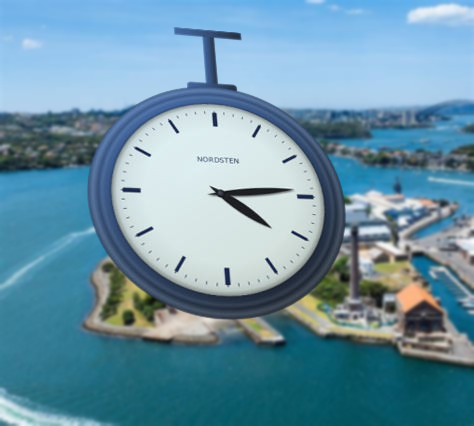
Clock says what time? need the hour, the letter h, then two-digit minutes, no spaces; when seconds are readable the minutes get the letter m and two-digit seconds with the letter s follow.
4h14
